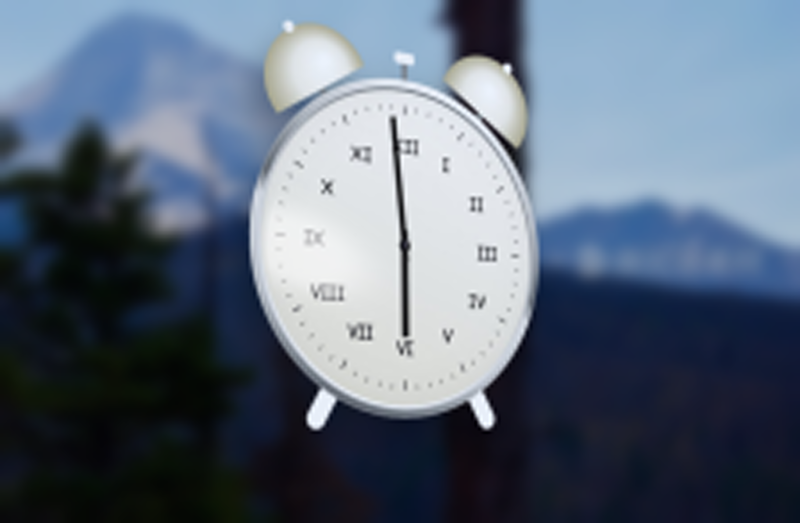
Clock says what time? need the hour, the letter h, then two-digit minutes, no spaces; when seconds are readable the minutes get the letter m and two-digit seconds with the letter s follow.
5h59
